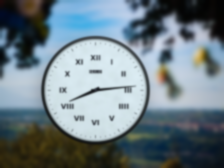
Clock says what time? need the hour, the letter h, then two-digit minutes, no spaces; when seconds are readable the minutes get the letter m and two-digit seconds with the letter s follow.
8h14
